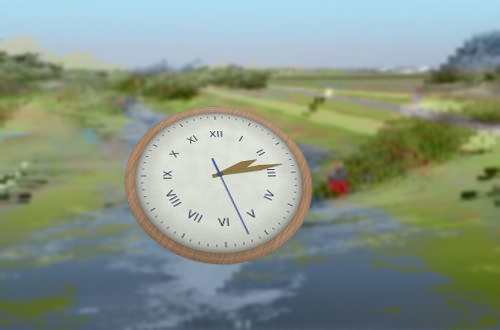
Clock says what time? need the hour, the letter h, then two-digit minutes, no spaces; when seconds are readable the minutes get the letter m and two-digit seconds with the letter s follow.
2h13m27s
